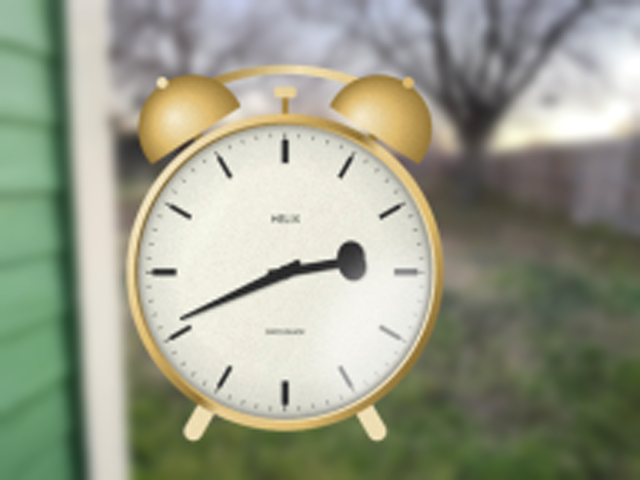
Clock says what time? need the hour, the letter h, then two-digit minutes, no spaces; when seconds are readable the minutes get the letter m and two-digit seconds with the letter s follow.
2h41
